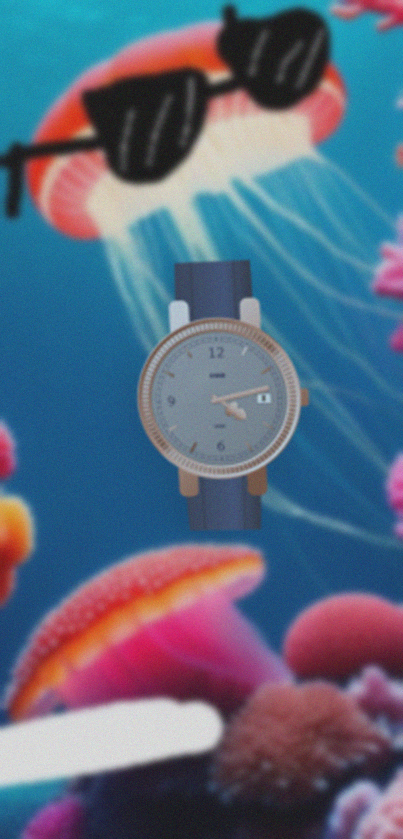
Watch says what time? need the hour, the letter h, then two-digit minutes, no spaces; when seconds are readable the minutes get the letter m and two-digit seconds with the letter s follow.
4h13
